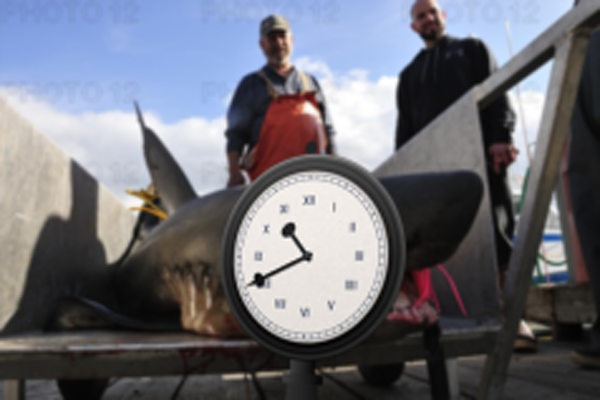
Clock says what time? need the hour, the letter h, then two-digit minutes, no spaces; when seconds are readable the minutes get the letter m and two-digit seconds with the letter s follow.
10h41
